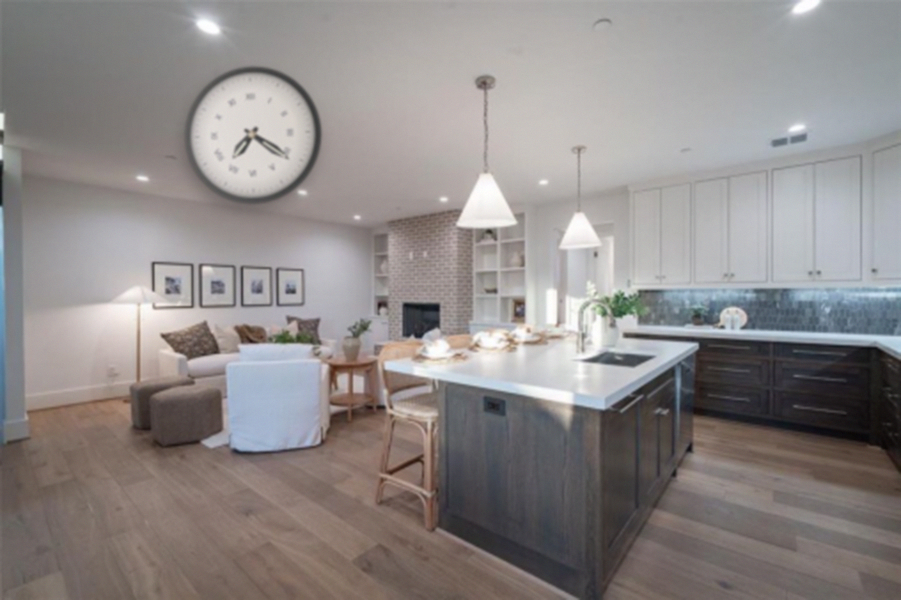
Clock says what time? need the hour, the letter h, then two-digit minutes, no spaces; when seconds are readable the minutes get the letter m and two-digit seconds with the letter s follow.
7h21
